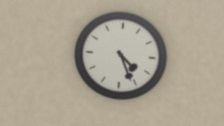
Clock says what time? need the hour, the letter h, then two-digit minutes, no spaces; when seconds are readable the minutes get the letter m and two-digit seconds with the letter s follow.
4h26
